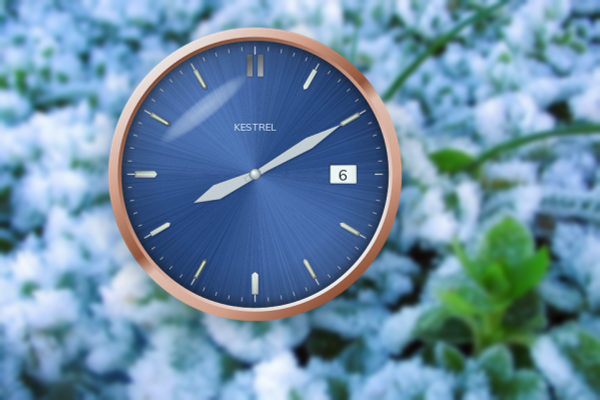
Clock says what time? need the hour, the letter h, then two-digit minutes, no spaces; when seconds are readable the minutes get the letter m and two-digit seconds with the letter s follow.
8h10
